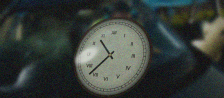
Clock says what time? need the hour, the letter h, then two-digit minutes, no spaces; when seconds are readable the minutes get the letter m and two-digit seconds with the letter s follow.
10h37
